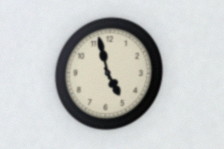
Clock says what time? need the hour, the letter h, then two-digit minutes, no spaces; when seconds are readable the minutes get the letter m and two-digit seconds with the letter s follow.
4h57
